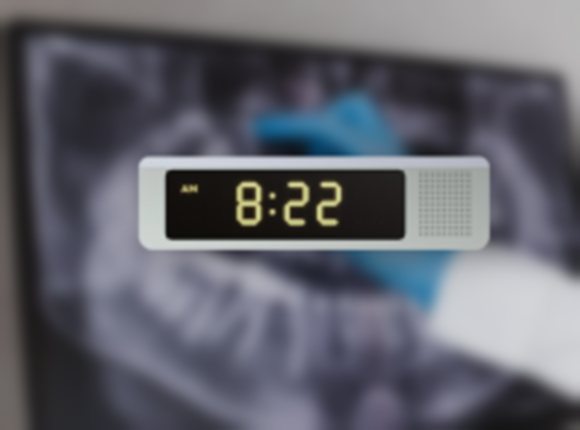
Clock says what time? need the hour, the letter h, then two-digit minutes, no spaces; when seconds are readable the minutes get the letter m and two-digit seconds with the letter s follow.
8h22
